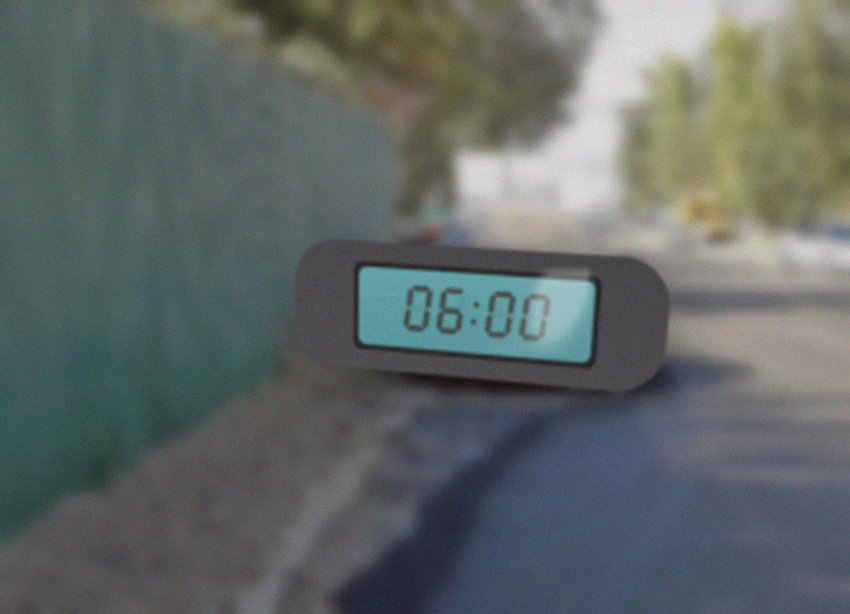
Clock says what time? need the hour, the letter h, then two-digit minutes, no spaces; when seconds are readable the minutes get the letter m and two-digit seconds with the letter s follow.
6h00
